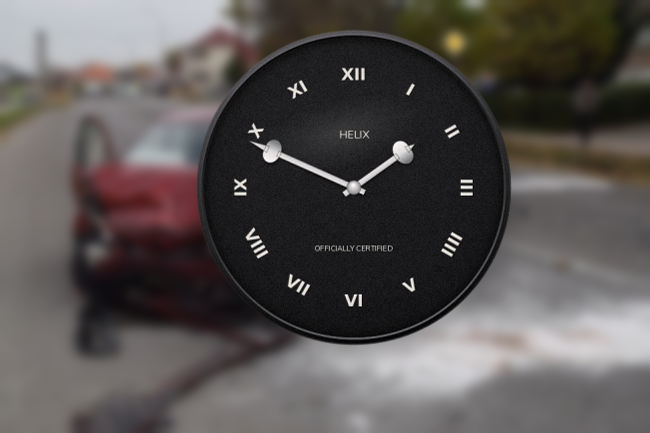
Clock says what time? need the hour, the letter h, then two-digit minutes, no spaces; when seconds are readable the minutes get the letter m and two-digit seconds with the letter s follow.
1h49
